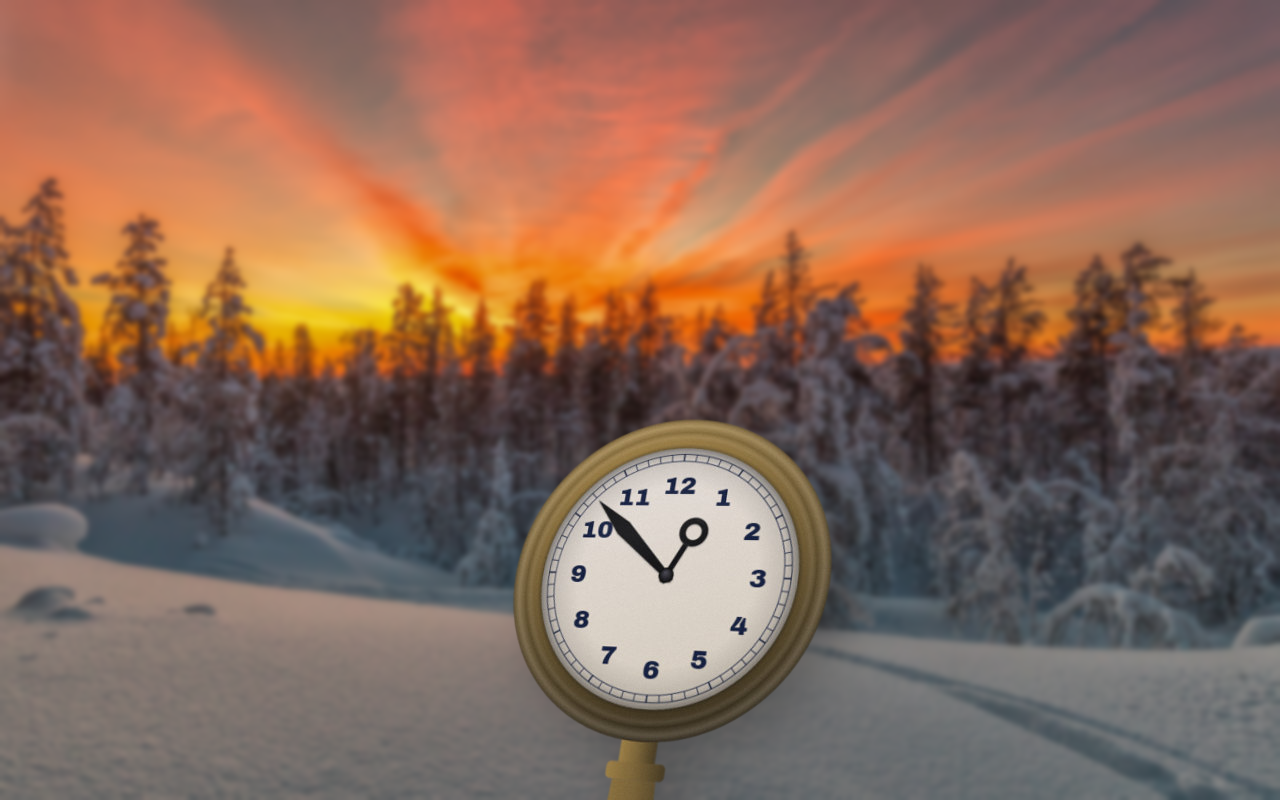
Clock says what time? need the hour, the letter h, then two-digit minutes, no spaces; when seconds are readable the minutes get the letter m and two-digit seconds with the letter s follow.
12h52
